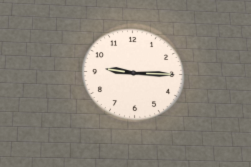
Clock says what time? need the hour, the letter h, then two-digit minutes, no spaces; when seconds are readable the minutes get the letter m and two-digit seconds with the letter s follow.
9h15
